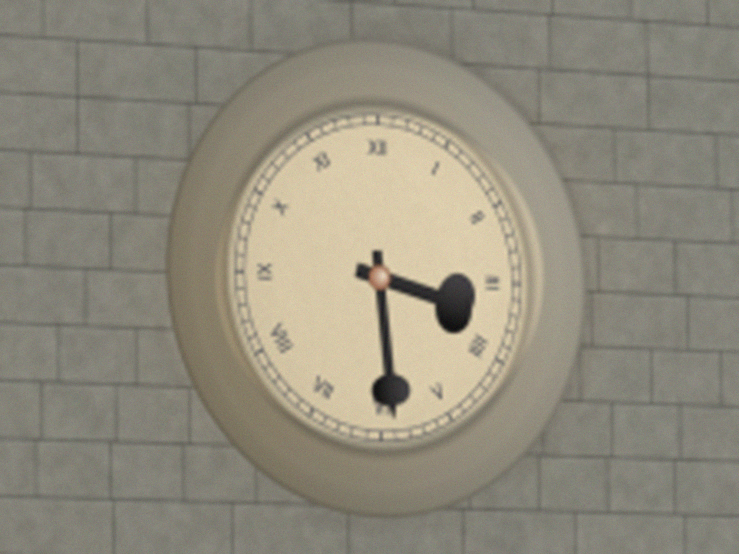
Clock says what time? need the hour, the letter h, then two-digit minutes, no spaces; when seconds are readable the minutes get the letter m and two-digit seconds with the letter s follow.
3h29
